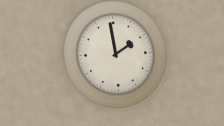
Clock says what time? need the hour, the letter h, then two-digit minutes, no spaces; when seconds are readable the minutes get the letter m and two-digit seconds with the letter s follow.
1h59
